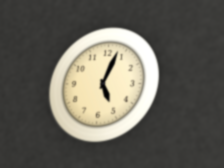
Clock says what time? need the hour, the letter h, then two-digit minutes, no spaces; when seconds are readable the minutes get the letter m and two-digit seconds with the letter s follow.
5h03
